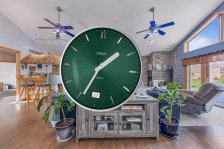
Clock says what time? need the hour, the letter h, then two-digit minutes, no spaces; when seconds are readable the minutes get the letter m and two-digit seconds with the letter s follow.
1h34
